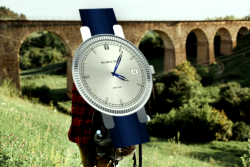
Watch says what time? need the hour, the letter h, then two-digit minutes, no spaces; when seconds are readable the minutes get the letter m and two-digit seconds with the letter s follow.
4h06
